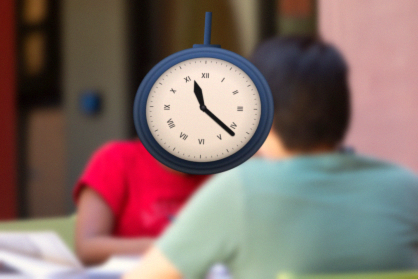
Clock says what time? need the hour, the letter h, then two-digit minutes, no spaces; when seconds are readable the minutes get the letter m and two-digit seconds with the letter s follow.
11h22
